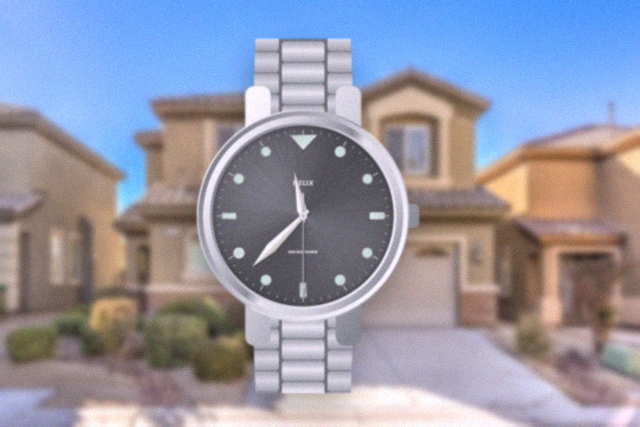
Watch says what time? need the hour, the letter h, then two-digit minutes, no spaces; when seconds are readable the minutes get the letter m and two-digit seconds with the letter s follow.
11h37m30s
